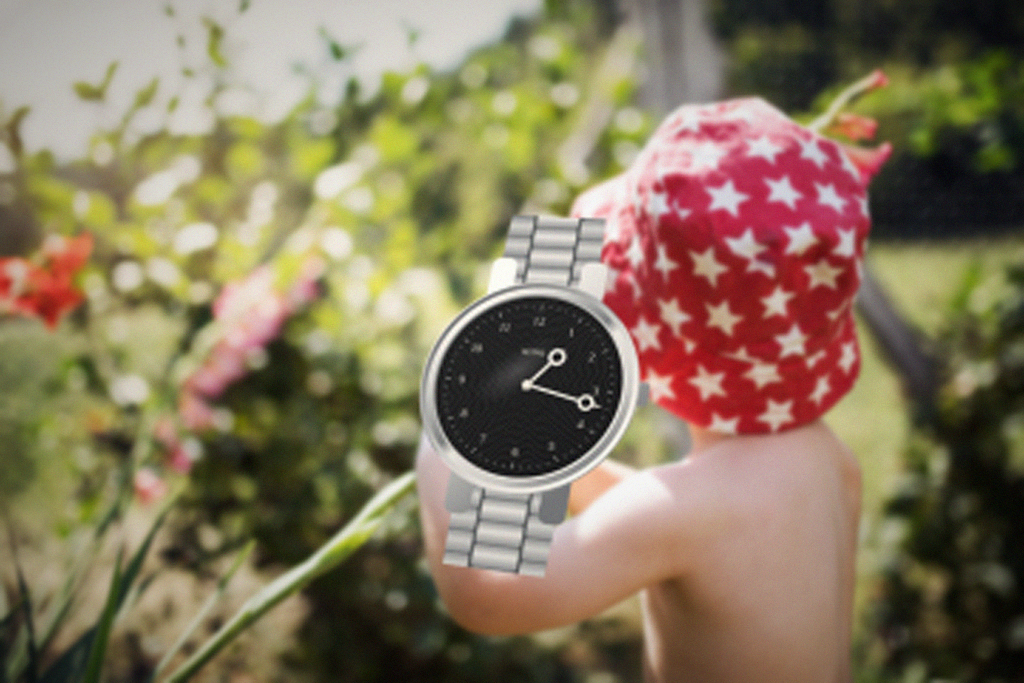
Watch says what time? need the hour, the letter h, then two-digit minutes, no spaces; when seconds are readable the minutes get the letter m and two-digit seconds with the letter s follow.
1h17
